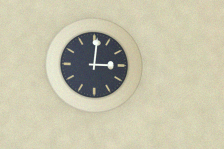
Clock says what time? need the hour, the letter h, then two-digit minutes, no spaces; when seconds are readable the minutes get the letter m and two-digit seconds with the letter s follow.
3h01
